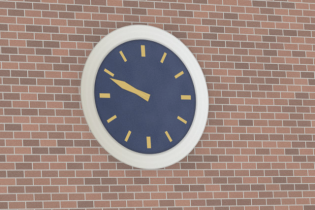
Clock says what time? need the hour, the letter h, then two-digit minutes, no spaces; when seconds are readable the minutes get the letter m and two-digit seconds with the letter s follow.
9h49
